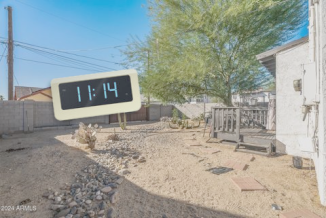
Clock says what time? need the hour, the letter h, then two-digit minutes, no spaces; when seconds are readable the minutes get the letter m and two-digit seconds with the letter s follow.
11h14
